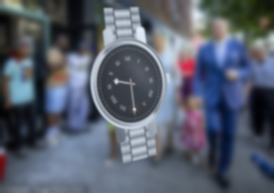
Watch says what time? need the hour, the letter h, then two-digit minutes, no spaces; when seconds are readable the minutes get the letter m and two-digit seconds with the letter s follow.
9h30
